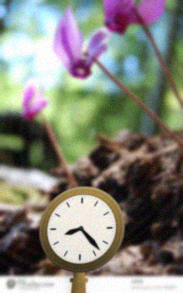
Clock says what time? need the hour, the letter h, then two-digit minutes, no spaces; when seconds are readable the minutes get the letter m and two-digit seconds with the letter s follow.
8h23
